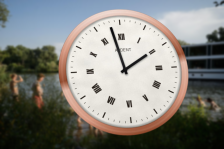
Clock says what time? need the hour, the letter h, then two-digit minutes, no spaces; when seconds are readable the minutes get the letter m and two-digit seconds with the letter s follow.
1h58
